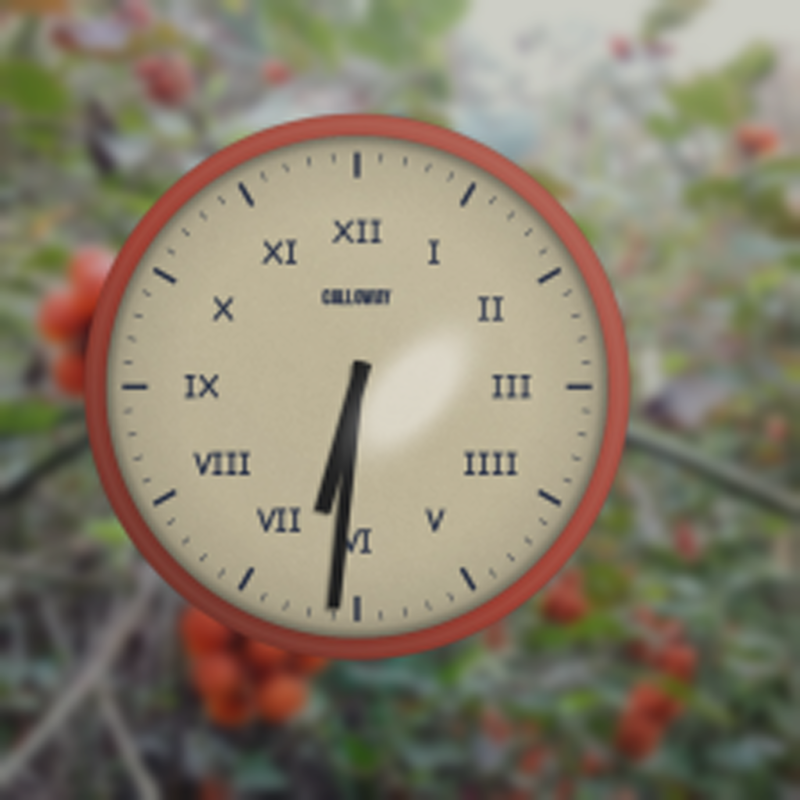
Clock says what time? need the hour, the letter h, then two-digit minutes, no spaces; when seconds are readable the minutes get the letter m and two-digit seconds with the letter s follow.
6h31
